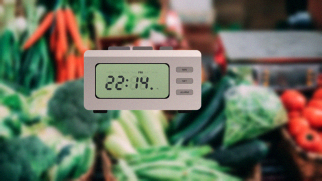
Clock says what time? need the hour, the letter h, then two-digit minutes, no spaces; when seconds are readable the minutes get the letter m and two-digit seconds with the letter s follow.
22h14
